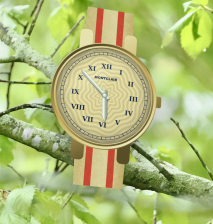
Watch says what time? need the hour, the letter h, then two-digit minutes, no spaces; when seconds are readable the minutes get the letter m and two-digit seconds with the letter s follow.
5h52
